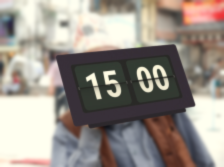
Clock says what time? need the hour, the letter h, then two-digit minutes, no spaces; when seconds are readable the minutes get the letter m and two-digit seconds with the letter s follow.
15h00
